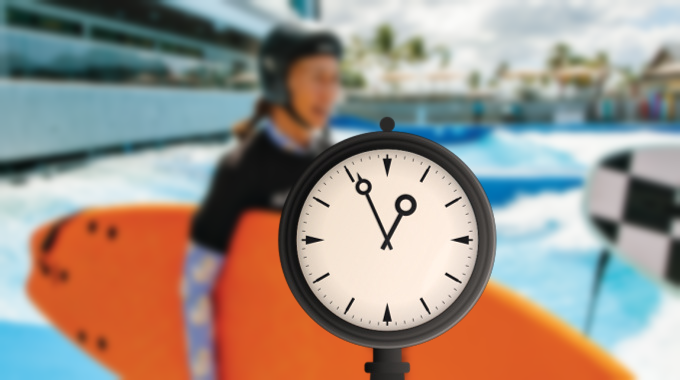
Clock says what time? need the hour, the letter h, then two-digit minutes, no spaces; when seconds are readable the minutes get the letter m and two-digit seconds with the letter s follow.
12h56
